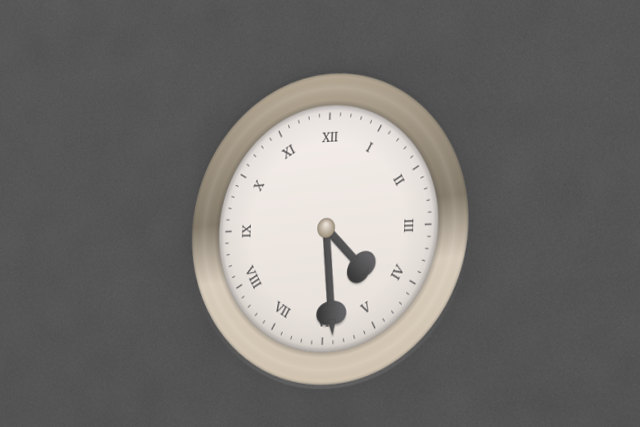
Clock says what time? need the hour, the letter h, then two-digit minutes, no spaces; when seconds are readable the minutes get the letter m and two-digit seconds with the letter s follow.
4h29
